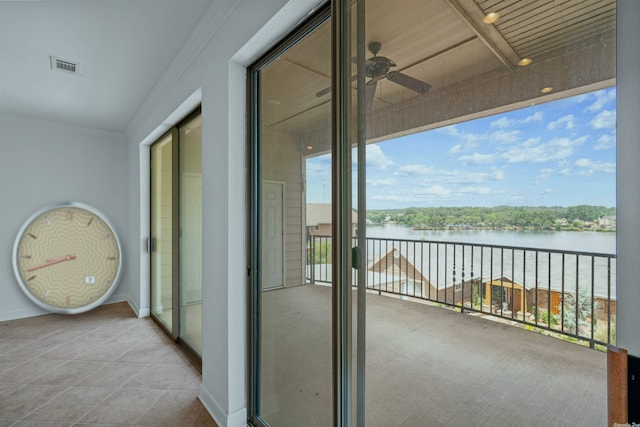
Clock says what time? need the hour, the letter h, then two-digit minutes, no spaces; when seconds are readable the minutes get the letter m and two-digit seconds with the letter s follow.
8h42
